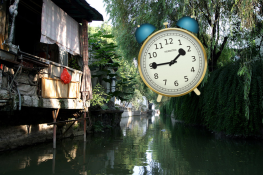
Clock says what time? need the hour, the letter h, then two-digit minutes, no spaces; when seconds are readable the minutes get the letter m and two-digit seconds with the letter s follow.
1h45
